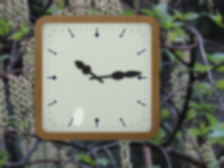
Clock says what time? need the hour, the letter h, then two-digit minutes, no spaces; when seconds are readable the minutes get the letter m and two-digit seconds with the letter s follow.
10h14
